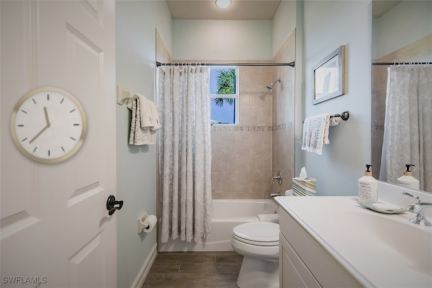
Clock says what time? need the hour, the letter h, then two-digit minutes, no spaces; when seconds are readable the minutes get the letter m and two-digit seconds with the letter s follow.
11h38
